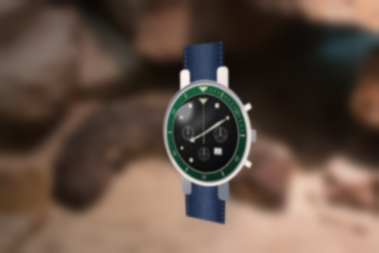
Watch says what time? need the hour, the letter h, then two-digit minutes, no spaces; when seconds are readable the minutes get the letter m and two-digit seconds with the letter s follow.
8h10
